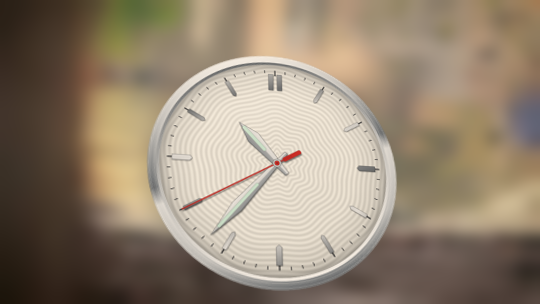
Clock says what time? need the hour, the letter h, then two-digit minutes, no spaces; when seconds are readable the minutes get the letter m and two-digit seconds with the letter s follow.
10h36m40s
